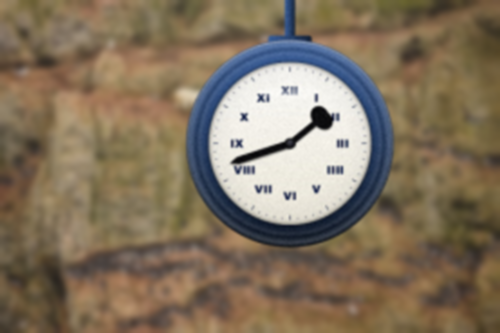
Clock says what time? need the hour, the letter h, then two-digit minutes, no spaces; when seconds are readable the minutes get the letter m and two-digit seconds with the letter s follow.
1h42
